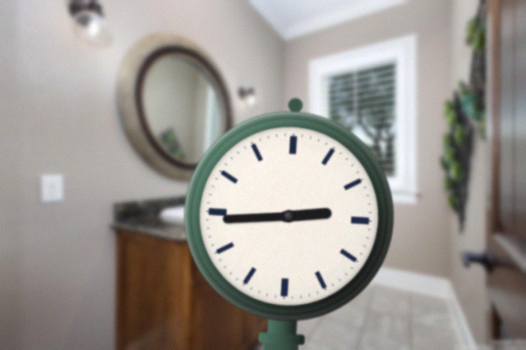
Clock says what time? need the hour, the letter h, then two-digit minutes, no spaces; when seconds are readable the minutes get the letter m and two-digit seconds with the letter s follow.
2h44
